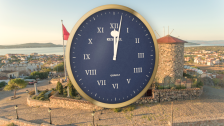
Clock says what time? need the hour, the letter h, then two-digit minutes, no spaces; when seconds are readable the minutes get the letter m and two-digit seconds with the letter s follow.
12h02
